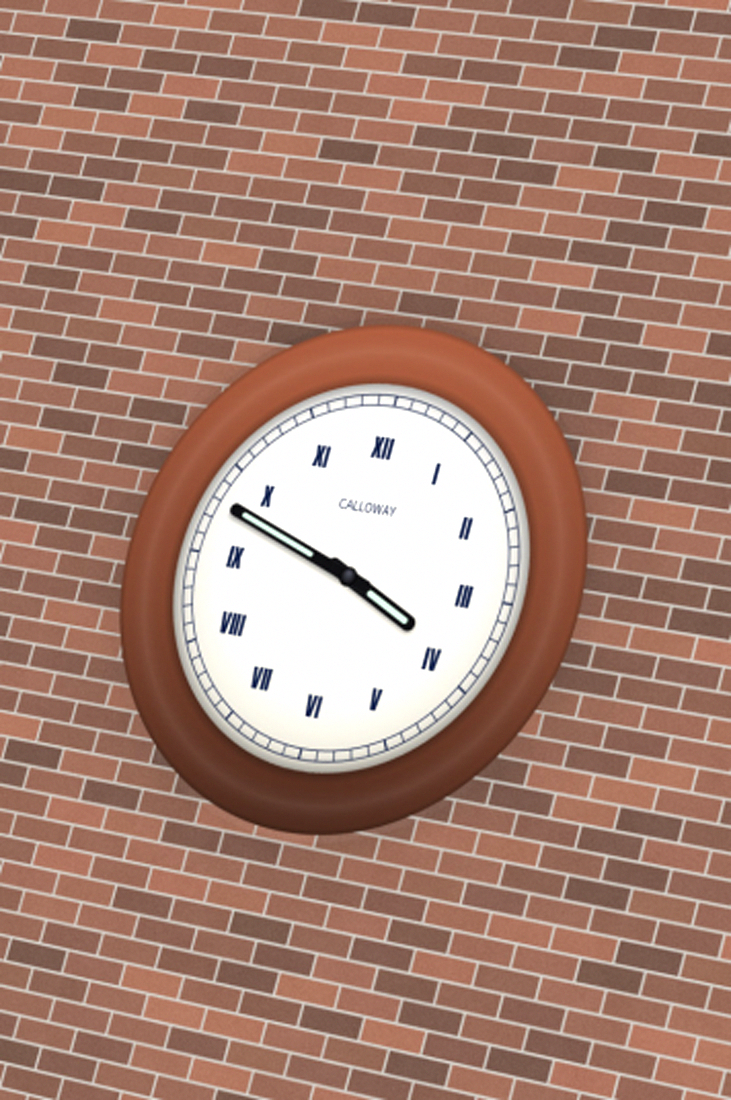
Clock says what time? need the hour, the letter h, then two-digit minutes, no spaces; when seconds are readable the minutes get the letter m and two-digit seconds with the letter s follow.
3h48
